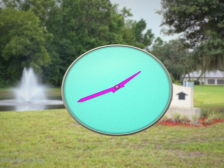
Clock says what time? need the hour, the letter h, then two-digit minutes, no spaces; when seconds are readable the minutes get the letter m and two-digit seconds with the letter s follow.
1h41
